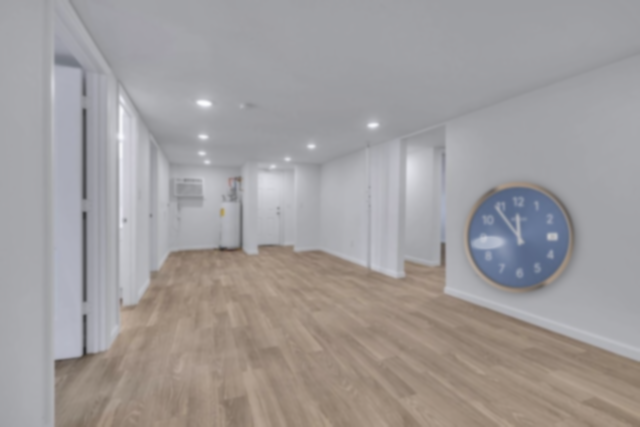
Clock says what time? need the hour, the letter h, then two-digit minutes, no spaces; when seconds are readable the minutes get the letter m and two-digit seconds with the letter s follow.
11h54
